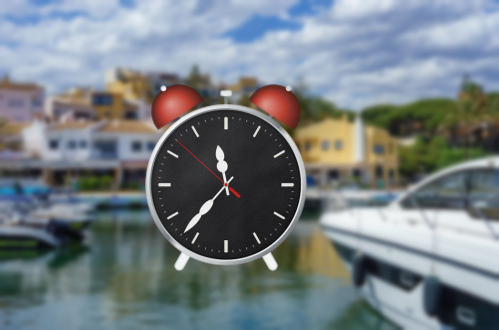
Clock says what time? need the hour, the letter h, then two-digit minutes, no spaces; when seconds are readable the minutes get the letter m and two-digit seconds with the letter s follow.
11h36m52s
